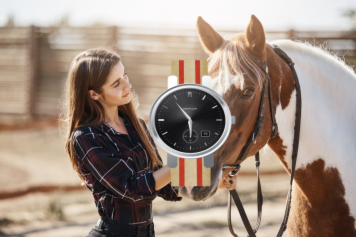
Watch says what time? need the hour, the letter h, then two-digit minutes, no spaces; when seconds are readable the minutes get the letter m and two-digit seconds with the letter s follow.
5h54
